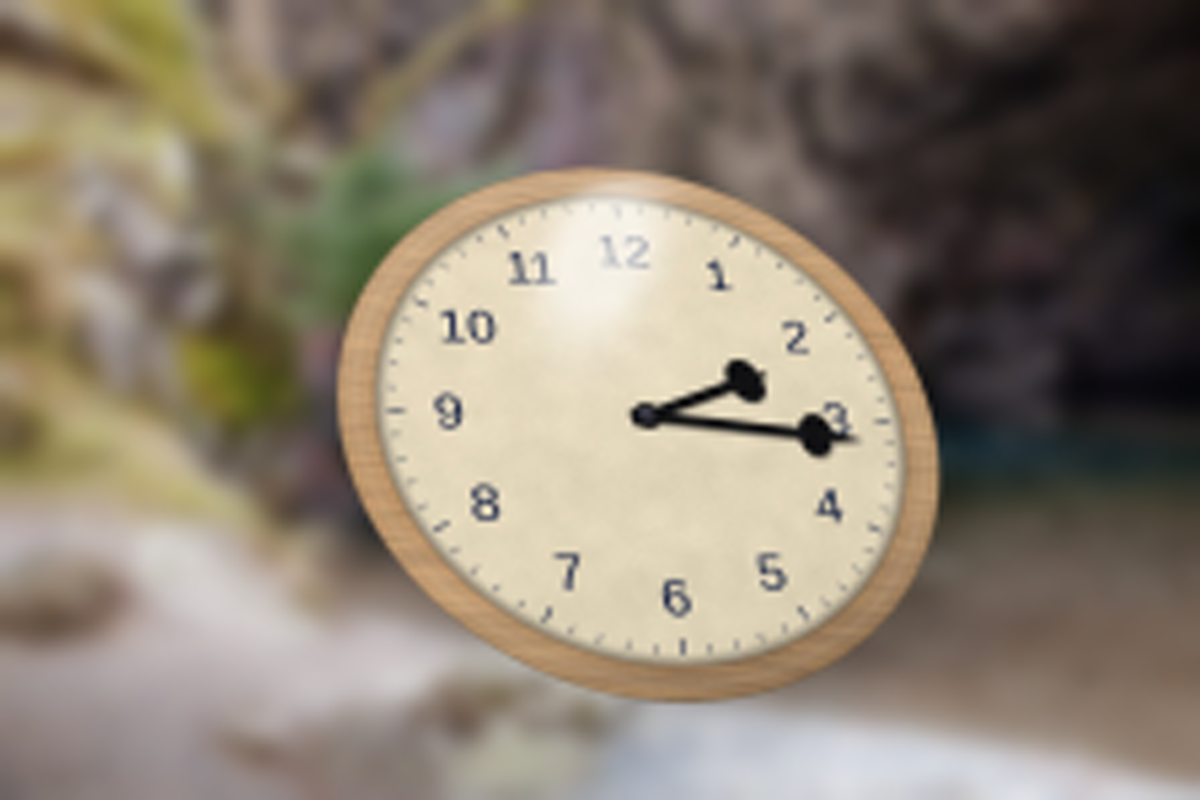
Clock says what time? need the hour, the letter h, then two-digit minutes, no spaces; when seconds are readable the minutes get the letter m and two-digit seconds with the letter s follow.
2h16
